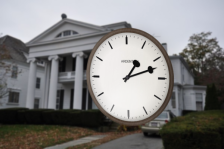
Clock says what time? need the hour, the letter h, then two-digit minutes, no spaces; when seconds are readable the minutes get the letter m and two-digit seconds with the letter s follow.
1h12
